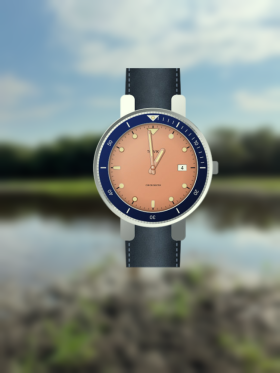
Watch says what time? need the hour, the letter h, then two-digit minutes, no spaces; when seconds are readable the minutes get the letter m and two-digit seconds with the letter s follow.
12h59
